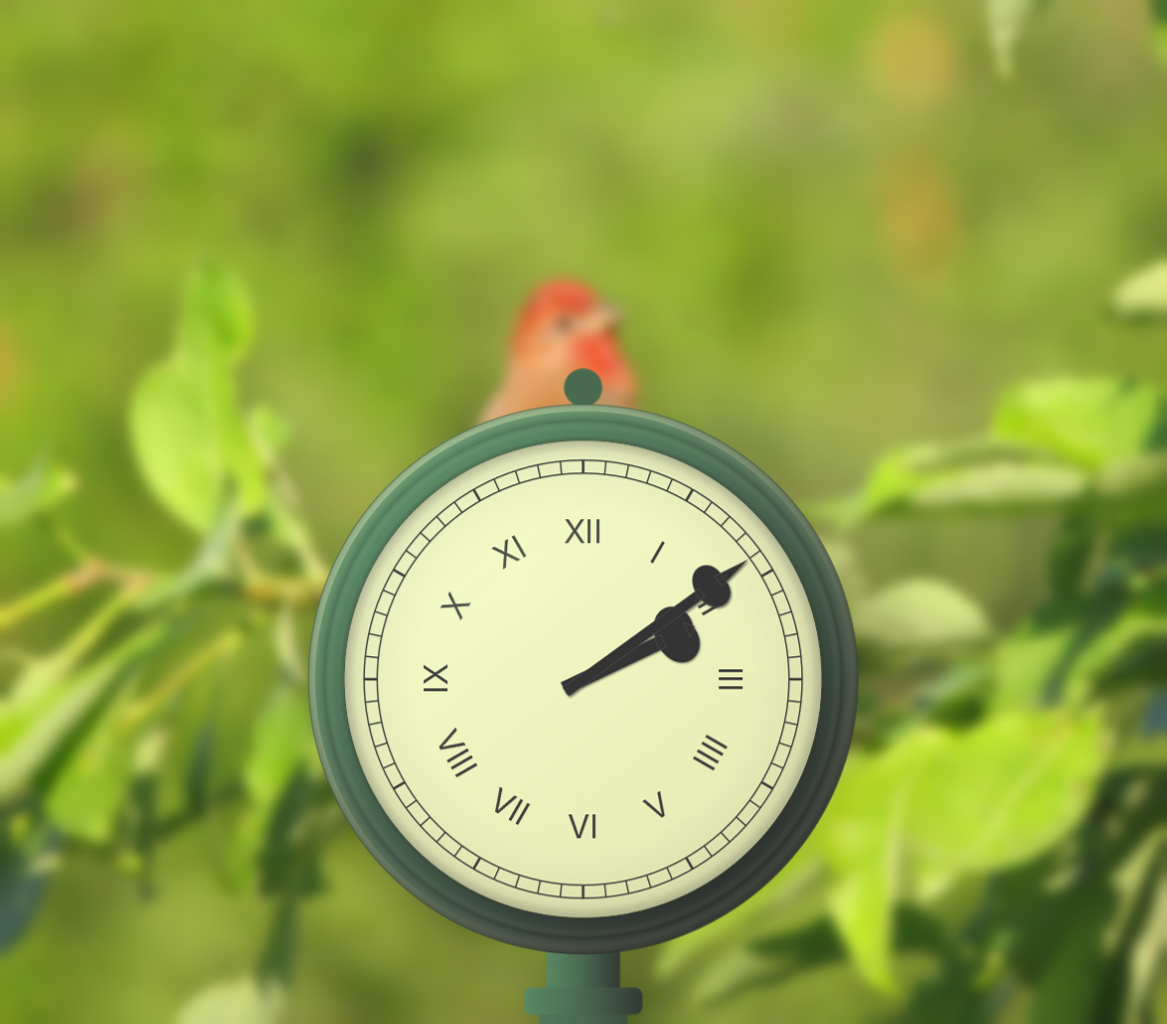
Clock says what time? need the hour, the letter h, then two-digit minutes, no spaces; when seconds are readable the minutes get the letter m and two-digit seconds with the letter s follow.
2h09
